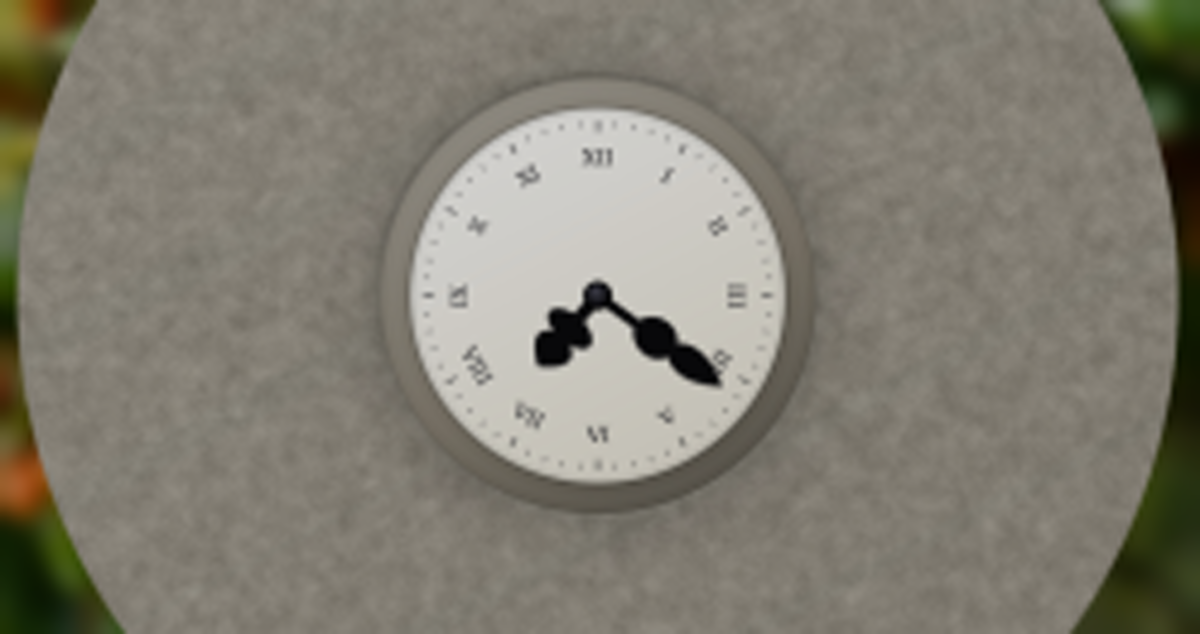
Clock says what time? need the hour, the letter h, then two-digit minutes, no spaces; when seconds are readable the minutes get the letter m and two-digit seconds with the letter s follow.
7h21
